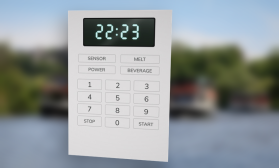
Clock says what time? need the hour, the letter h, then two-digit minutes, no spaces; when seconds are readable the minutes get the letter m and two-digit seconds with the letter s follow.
22h23
